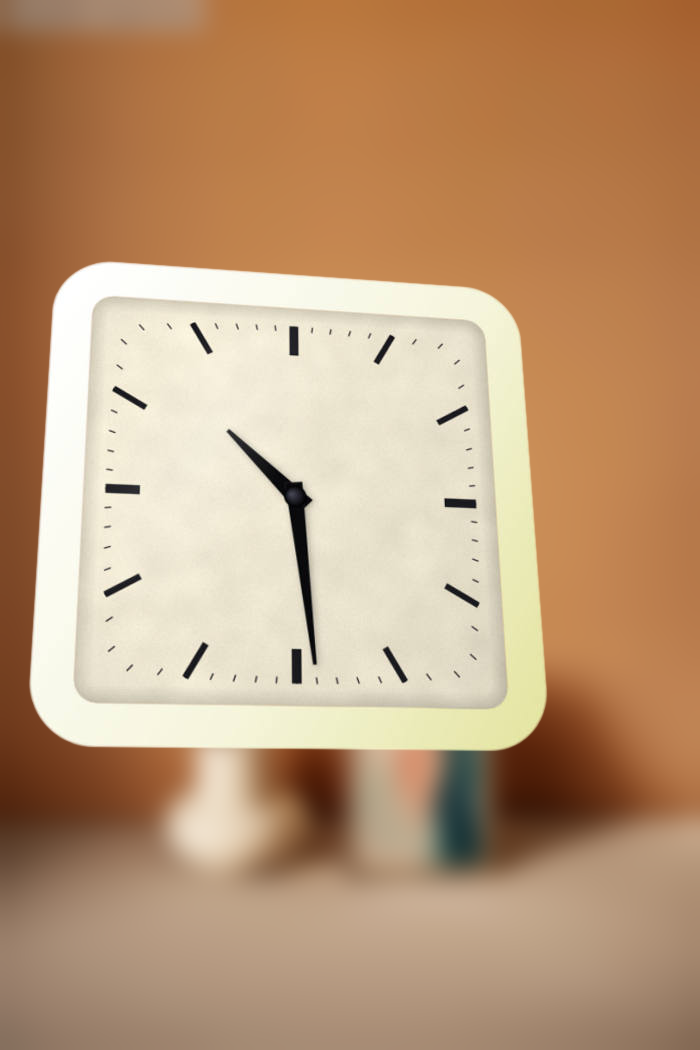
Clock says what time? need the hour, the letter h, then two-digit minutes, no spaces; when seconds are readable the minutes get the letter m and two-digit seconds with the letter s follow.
10h29
